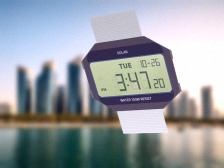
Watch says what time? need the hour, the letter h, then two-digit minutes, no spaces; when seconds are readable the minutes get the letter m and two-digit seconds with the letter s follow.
3h47m20s
